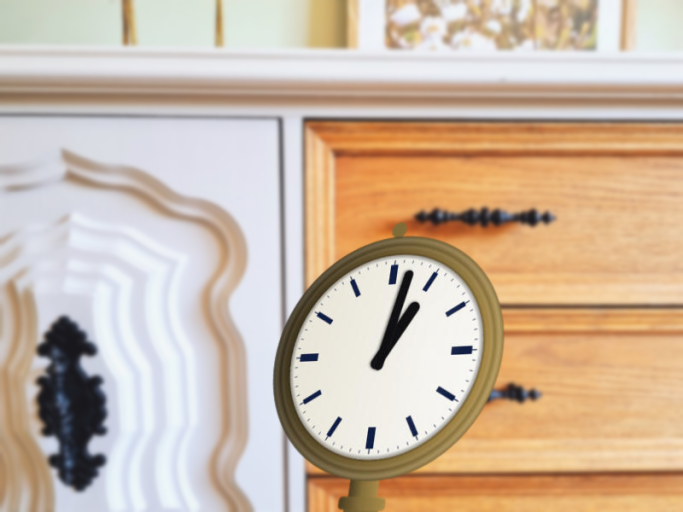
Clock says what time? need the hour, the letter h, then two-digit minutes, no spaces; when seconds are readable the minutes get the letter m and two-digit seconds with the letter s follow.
1h02
